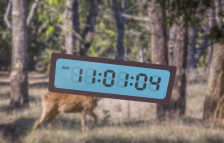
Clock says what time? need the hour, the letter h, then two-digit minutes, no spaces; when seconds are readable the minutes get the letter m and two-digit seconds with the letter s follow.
11h01m04s
